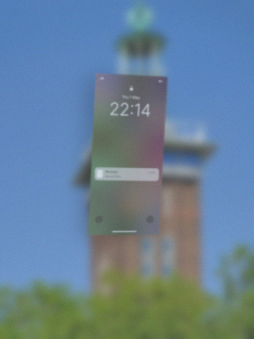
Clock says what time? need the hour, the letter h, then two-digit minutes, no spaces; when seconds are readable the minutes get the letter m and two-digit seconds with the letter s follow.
22h14
